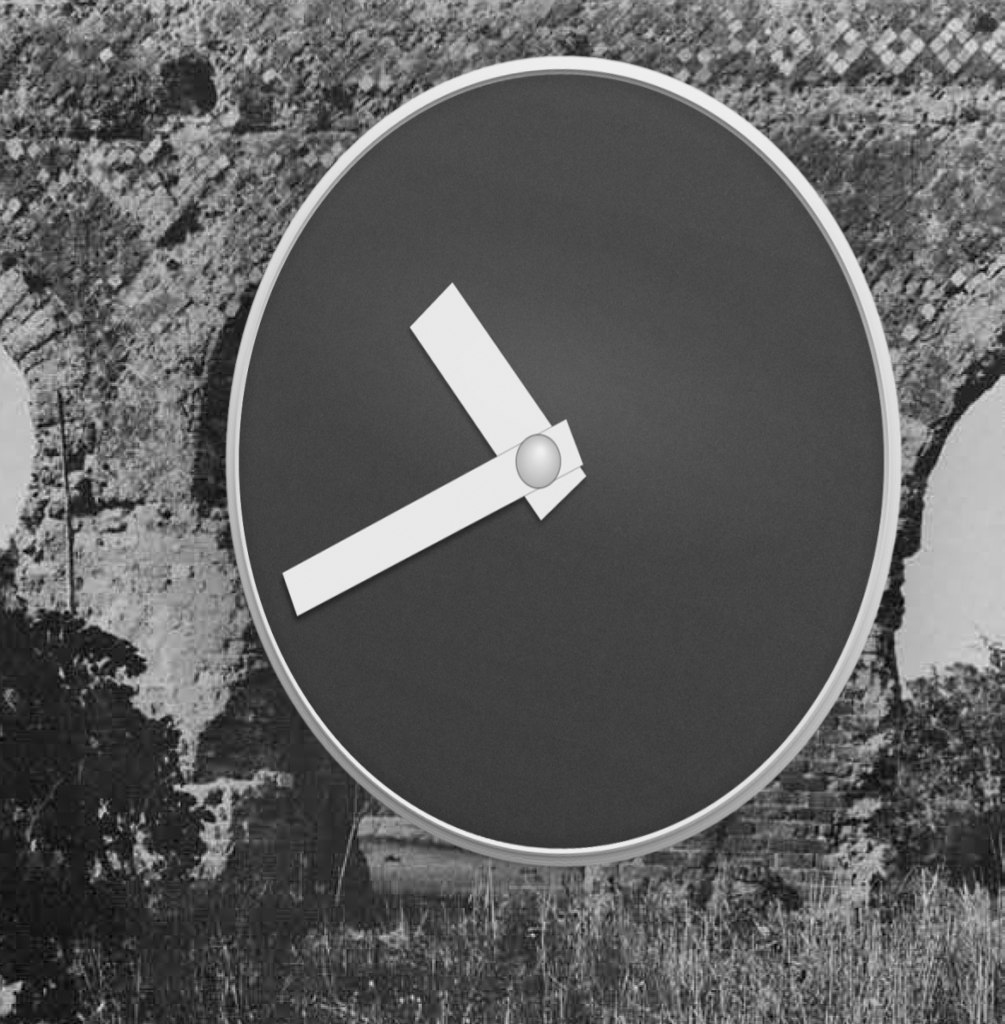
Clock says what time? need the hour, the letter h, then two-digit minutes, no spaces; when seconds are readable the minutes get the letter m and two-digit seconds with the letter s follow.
10h41
